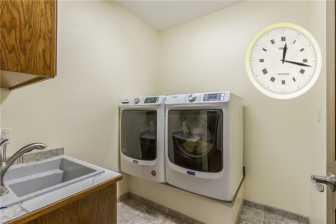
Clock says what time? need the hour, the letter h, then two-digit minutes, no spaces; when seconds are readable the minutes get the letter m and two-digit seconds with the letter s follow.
12h17
